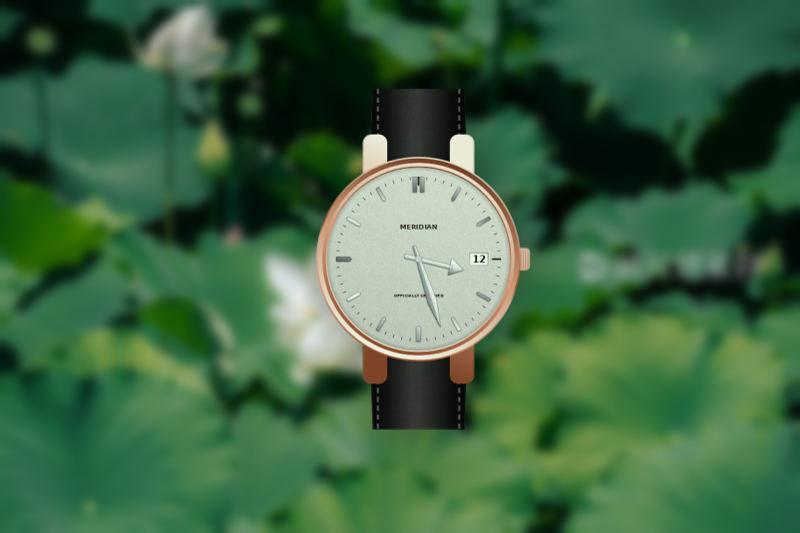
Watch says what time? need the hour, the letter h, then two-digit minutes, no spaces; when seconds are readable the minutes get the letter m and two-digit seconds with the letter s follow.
3h27
